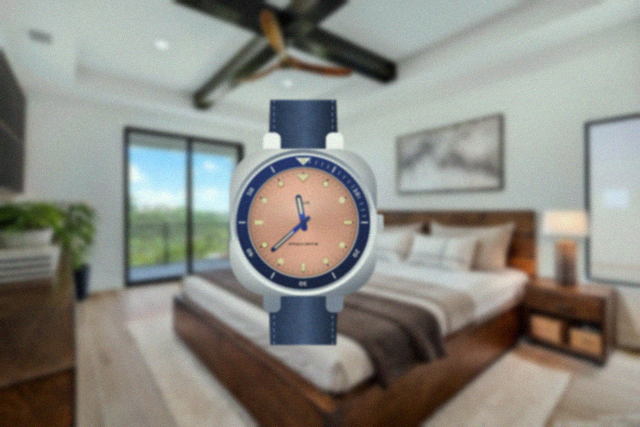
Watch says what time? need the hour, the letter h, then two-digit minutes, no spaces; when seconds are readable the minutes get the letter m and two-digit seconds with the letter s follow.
11h38
